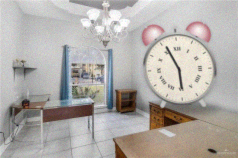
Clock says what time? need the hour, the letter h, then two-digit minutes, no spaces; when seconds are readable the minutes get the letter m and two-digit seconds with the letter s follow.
5h56
